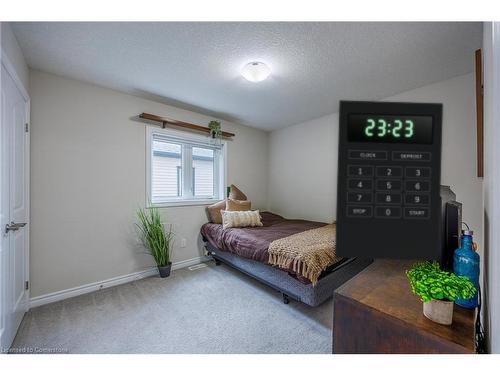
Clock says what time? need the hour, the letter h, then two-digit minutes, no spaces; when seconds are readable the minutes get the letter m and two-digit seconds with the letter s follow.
23h23
